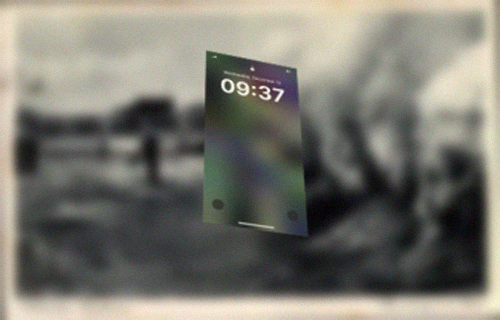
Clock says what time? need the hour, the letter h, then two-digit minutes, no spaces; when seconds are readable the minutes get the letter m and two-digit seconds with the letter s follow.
9h37
